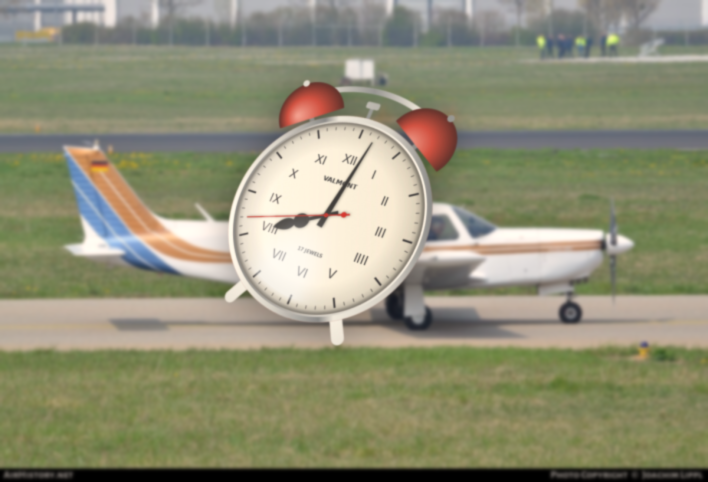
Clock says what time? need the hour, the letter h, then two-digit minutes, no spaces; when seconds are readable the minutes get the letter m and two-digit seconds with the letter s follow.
8h01m42s
